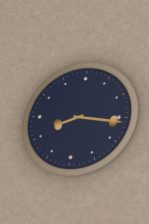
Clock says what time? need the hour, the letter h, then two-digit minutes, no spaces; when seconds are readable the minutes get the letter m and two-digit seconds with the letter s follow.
8h16
